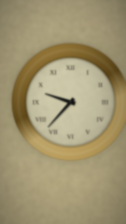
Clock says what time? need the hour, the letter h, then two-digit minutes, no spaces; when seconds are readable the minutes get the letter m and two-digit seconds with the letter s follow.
9h37
